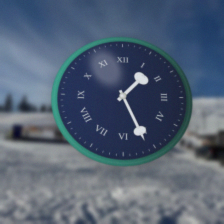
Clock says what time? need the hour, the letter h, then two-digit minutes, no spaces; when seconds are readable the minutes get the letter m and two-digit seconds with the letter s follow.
1h26
